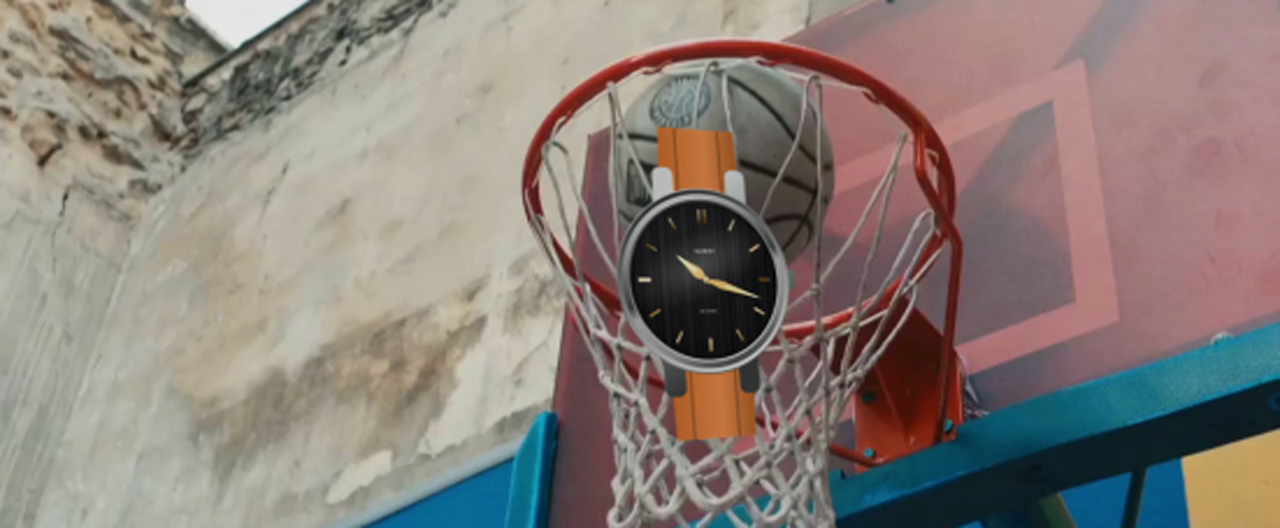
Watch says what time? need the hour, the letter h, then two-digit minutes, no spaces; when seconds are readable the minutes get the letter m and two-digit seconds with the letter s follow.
10h18
